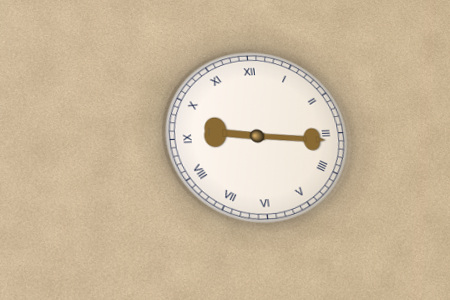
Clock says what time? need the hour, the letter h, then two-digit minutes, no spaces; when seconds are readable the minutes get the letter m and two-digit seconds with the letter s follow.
9h16
